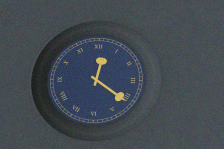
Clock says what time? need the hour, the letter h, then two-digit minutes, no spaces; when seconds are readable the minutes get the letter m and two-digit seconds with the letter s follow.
12h21
